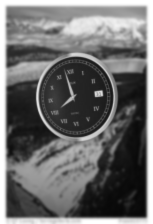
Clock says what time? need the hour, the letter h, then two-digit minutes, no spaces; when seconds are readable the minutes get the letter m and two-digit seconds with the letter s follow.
7h58
